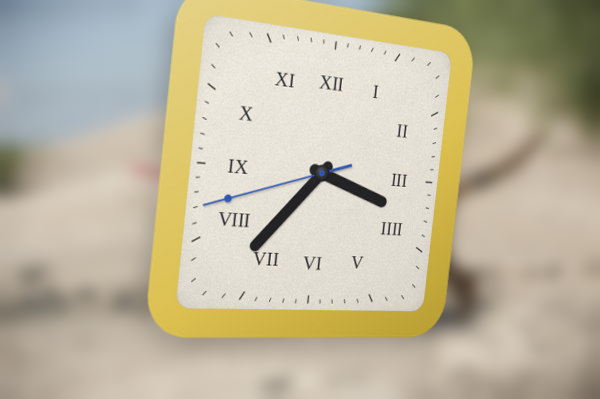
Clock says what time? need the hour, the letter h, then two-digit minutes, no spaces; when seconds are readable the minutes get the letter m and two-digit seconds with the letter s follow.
3h36m42s
